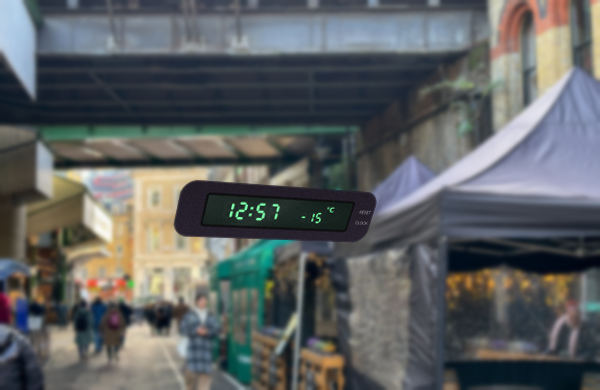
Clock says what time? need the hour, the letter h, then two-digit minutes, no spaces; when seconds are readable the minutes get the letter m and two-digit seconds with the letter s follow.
12h57
